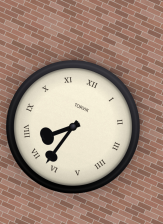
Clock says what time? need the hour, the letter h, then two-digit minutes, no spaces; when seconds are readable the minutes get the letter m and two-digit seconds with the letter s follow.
7h32
